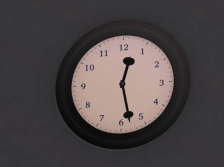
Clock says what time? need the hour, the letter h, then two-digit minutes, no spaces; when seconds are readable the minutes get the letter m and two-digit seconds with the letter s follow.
12h28
